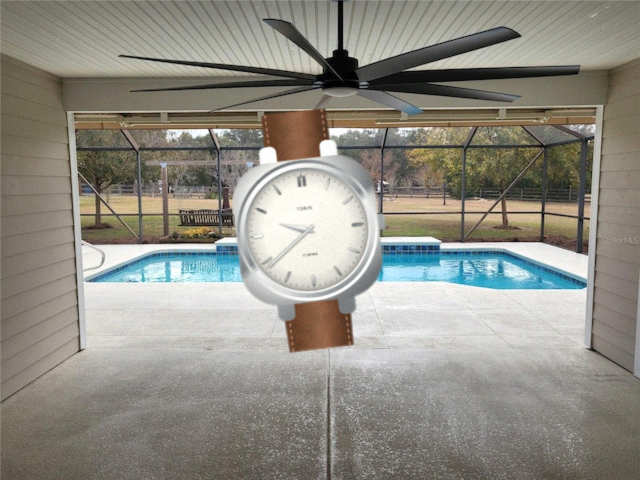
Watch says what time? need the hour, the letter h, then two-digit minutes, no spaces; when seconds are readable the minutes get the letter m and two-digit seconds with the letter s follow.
9h39
